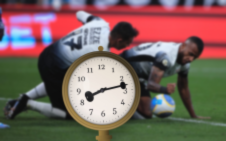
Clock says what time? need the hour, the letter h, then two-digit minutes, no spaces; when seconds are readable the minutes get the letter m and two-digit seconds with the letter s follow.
8h13
